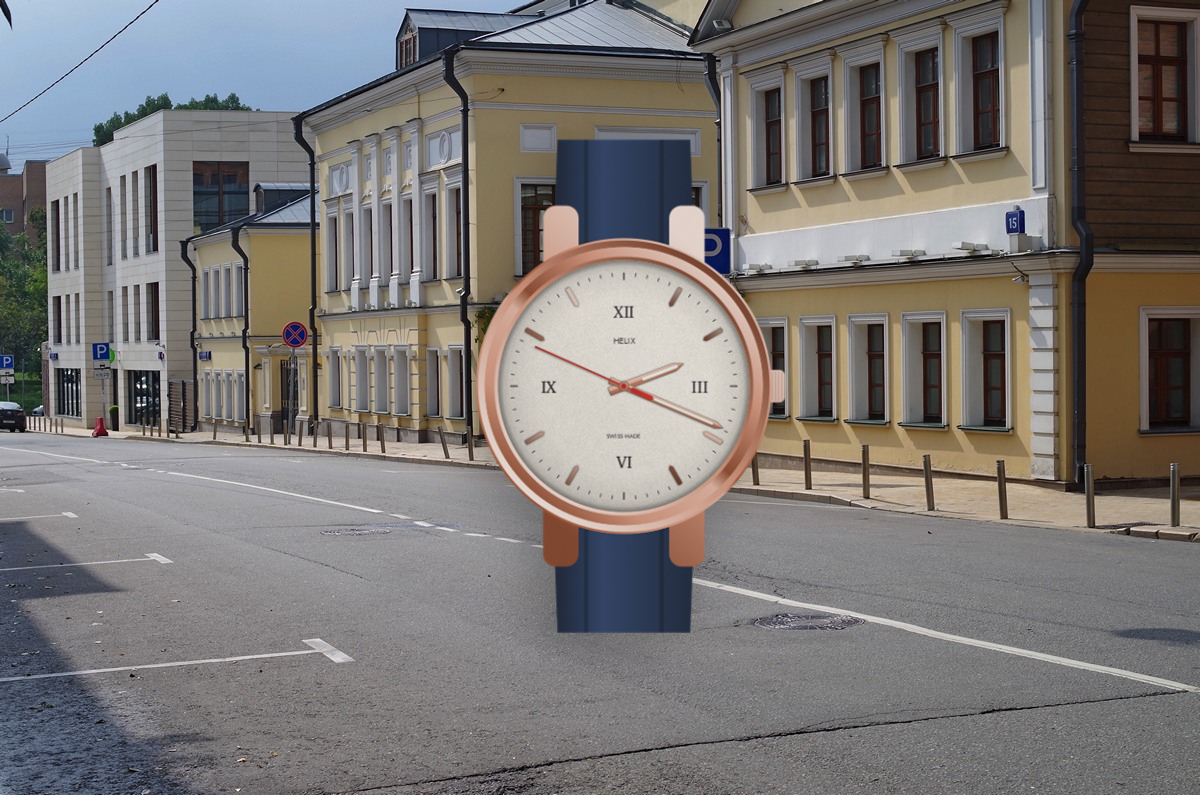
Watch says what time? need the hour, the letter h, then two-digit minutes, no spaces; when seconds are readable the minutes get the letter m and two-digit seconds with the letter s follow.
2h18m49s
